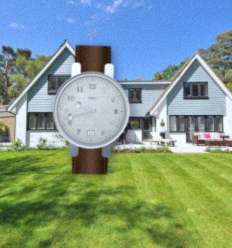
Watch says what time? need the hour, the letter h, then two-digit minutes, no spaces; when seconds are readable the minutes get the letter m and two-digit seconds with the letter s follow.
9h42
